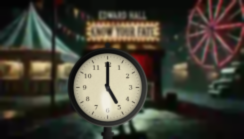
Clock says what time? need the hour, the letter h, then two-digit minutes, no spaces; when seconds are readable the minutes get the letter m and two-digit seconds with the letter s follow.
5h00
